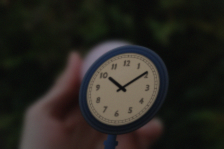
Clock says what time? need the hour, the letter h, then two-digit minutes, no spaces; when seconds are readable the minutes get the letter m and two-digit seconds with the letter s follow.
10h09
